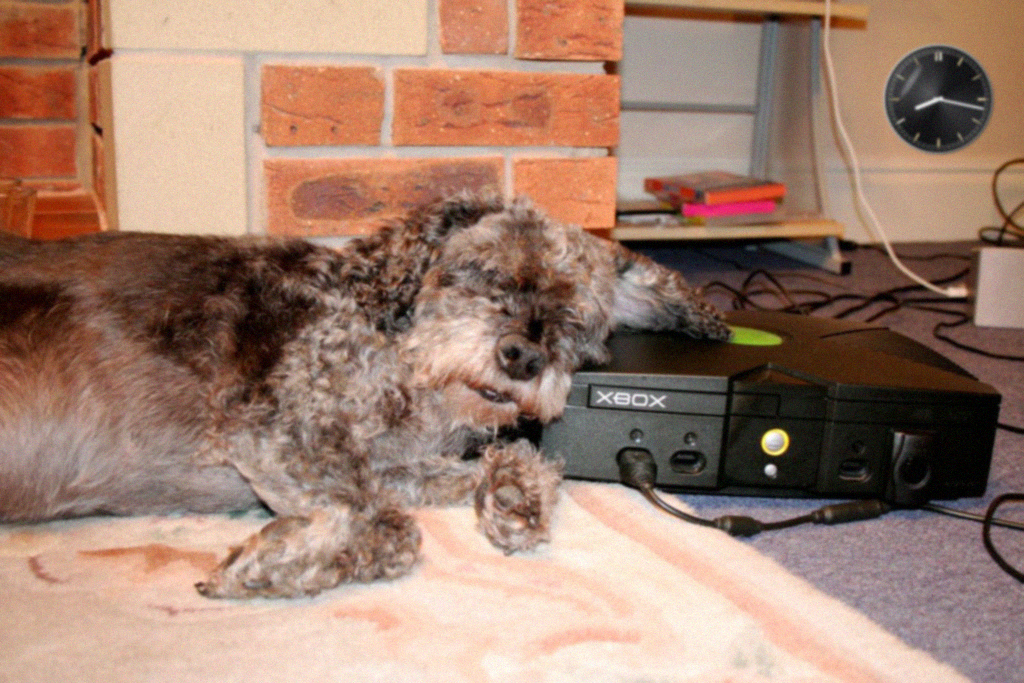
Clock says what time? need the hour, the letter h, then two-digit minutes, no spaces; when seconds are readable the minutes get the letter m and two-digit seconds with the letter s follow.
8h17
